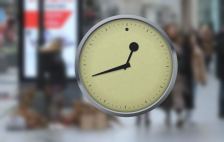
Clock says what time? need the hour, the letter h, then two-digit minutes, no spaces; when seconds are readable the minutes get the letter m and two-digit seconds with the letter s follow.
12h42
